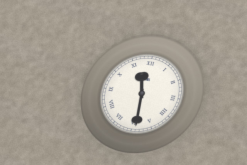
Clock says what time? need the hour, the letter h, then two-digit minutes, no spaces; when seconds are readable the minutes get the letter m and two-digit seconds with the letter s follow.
11h29
